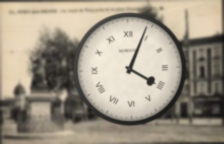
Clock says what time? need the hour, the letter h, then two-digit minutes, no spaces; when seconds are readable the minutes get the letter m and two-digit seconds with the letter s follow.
4h04
